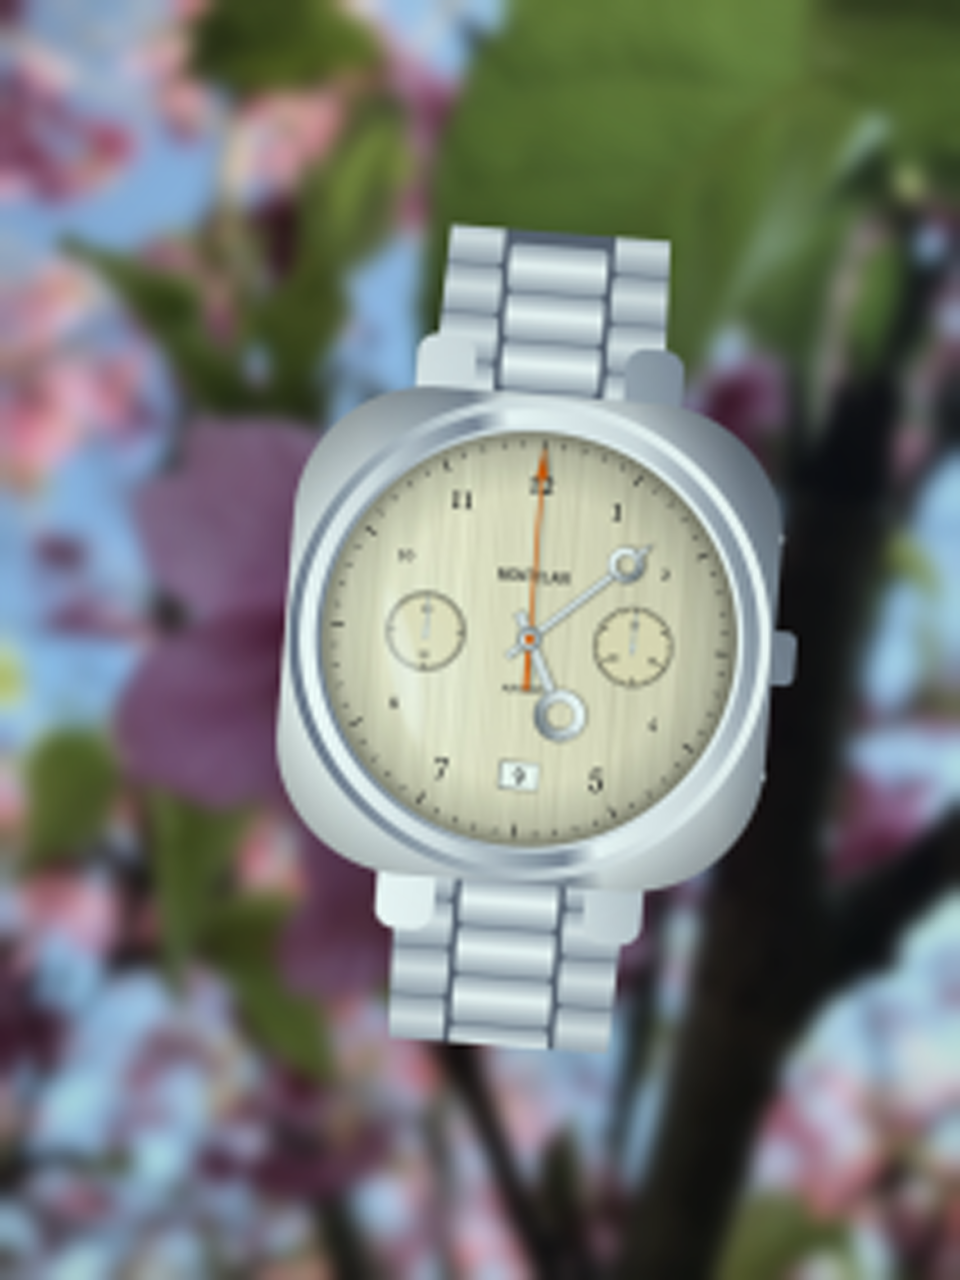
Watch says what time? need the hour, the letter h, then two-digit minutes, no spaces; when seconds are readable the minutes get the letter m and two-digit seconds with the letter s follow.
5h08
